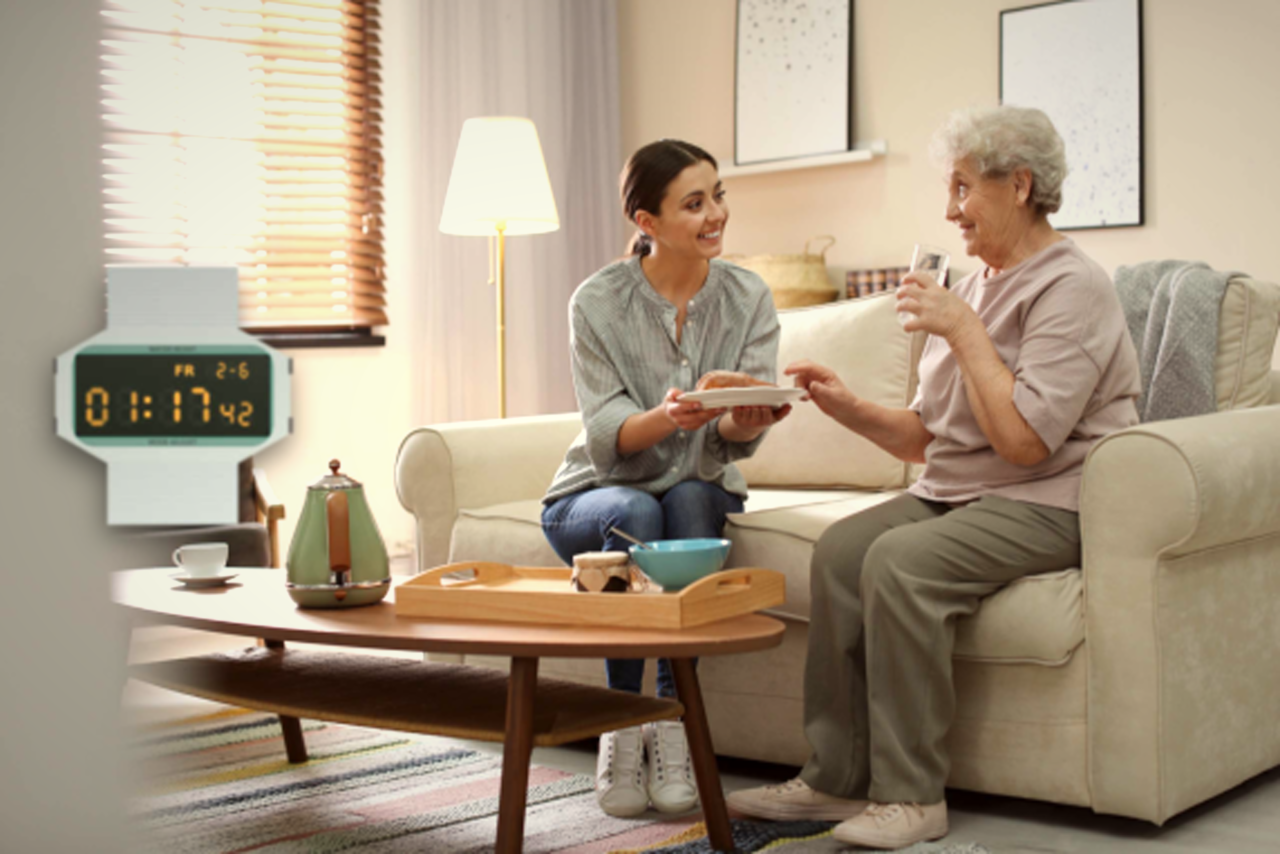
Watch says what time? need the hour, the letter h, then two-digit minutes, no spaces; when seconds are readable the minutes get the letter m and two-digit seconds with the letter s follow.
1h17m42s
